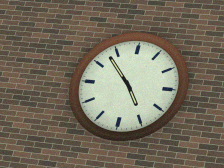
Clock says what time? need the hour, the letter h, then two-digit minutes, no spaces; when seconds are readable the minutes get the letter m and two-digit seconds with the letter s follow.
4h53
